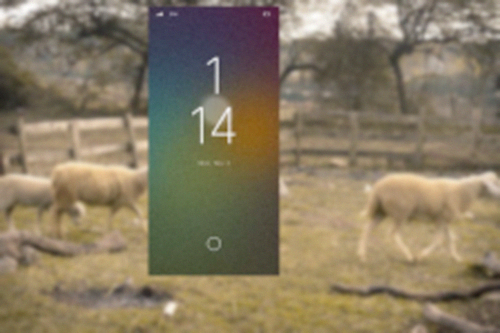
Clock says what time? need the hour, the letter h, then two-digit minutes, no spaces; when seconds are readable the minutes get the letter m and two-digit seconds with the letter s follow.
1h14
